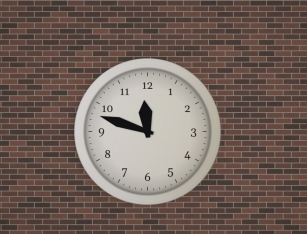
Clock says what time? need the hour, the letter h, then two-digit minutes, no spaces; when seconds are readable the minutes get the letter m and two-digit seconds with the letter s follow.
11h48
